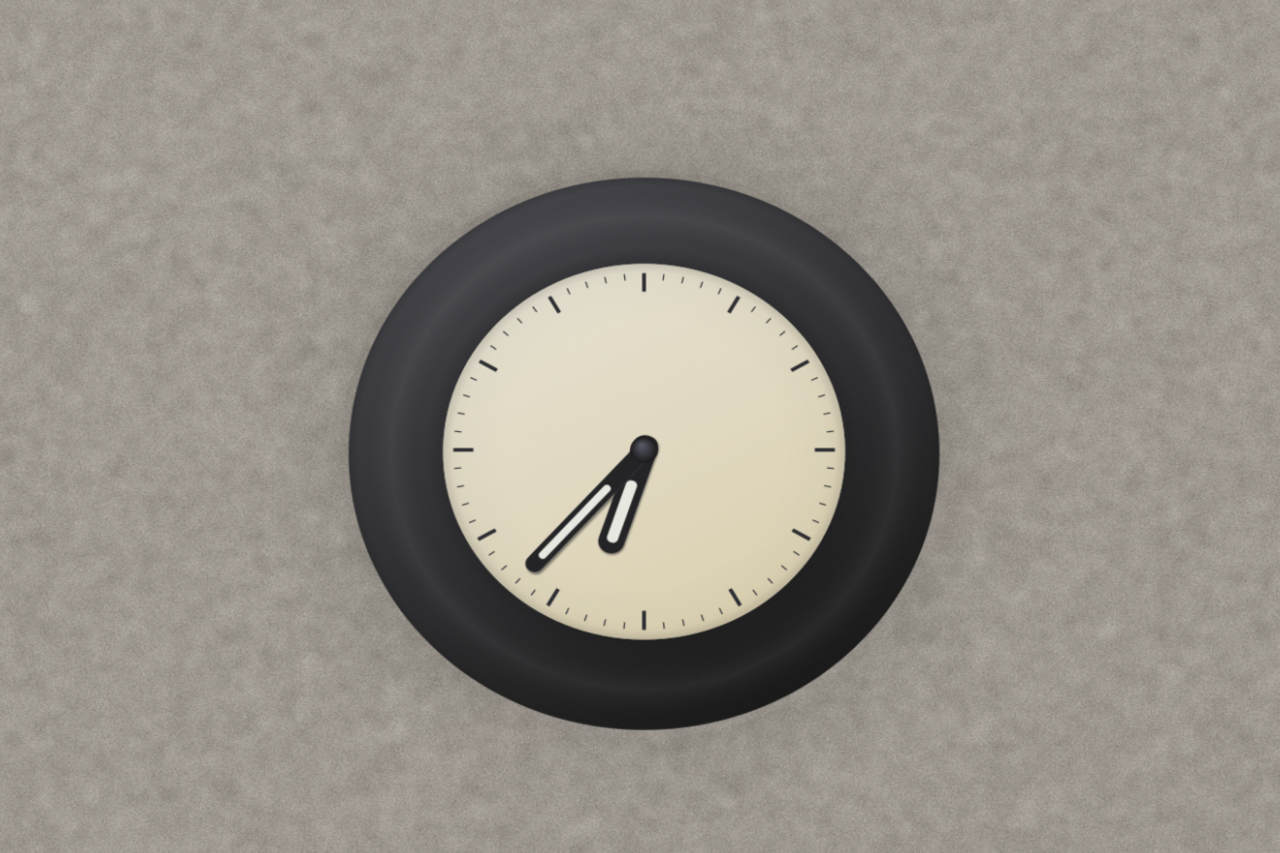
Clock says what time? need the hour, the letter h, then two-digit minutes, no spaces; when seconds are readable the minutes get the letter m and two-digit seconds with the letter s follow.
6h37
